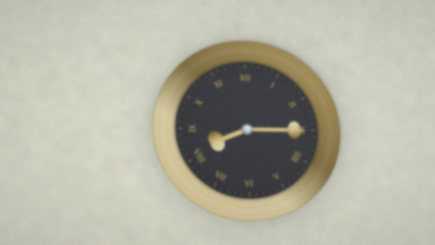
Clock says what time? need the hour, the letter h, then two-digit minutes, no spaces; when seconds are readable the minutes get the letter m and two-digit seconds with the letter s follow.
8h15
